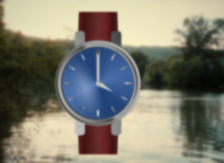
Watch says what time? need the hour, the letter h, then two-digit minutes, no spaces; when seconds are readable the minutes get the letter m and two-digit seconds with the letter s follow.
4h00
